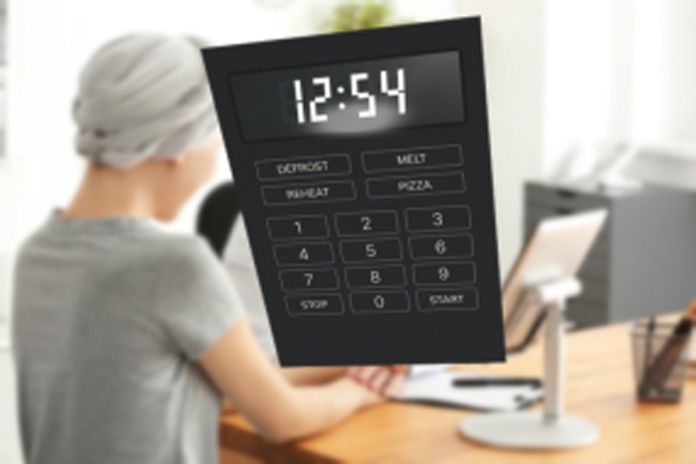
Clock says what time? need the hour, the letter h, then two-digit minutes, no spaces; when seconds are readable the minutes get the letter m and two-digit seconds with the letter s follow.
12h54
